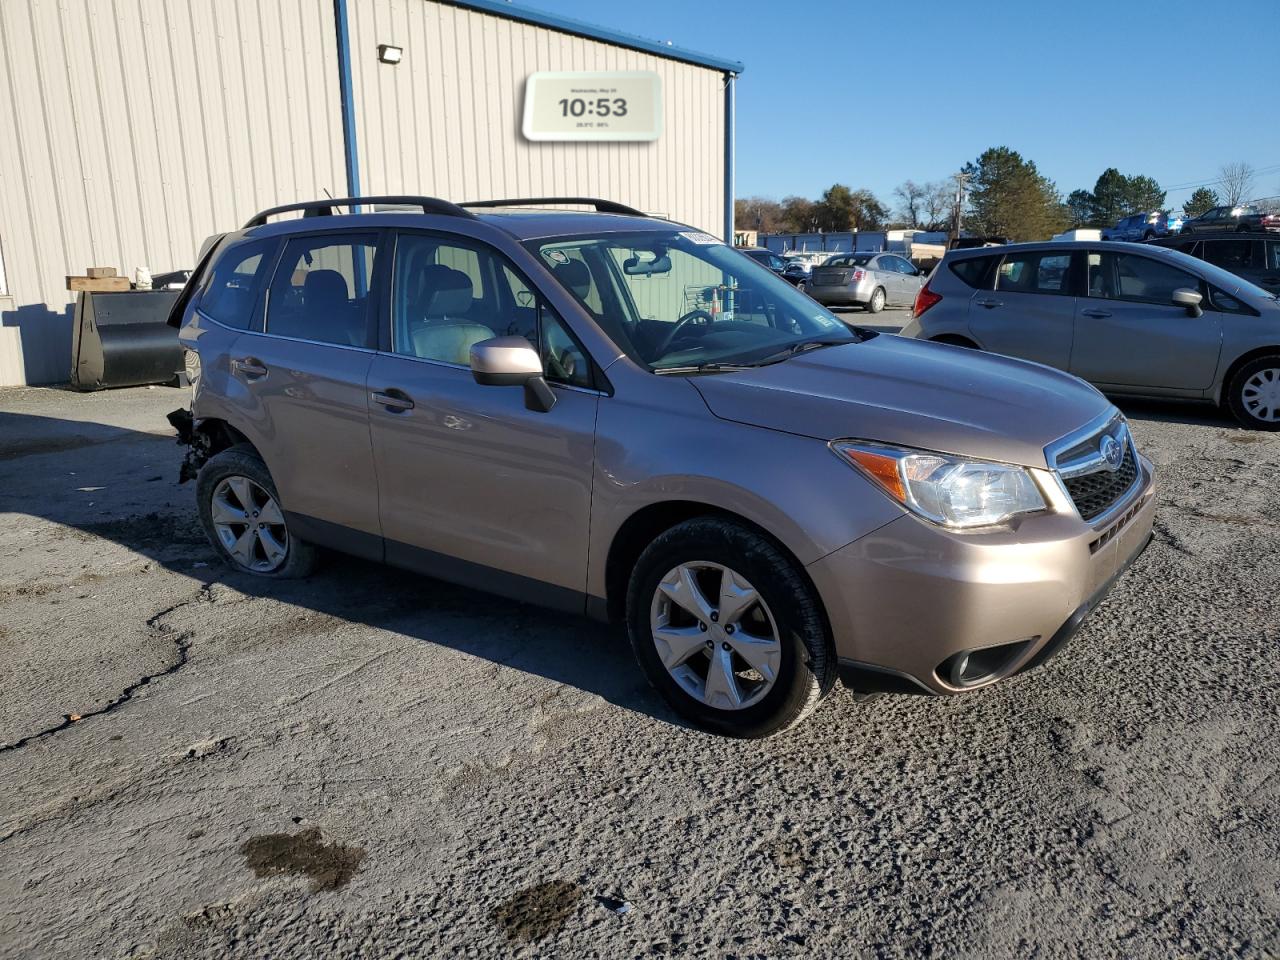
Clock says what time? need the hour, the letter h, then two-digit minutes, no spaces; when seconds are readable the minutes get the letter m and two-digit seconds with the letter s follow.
10h53
